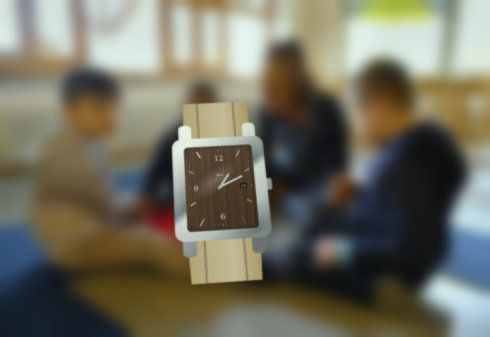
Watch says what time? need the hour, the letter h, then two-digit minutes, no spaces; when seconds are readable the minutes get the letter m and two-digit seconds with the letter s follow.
1h11
